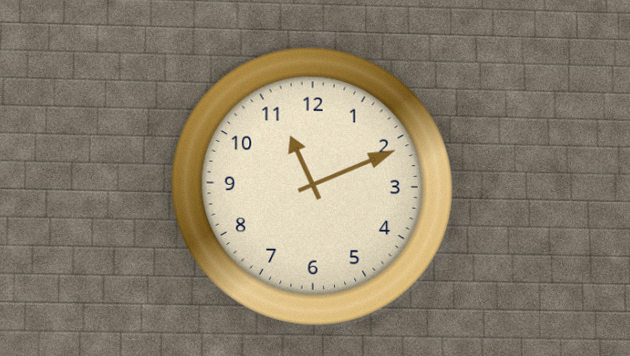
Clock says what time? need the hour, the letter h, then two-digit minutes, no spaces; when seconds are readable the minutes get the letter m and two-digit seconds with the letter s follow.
11h11
